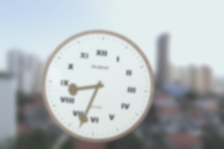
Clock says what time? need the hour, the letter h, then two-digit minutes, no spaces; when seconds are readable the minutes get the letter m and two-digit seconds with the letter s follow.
8h33
